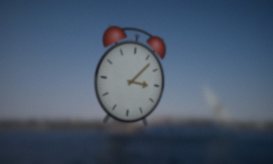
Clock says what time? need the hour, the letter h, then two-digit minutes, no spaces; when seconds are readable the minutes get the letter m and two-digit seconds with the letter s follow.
3h07
